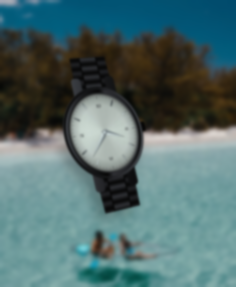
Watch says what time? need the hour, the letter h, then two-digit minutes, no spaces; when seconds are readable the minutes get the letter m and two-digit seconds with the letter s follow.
3h37
